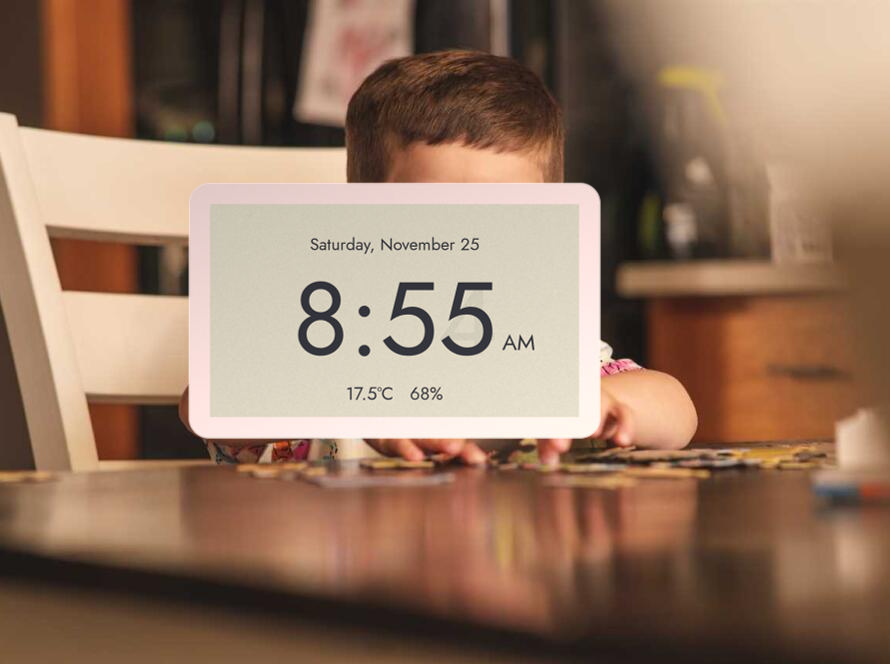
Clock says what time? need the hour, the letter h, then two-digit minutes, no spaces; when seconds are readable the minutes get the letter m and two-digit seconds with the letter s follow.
8h55
